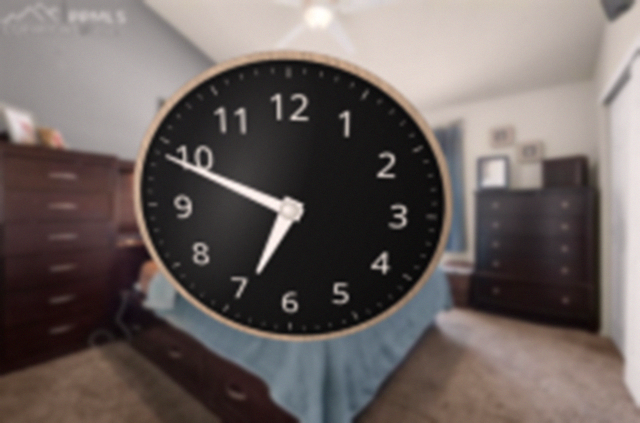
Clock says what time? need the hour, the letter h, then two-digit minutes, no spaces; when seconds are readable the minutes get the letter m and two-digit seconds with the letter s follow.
6h49
